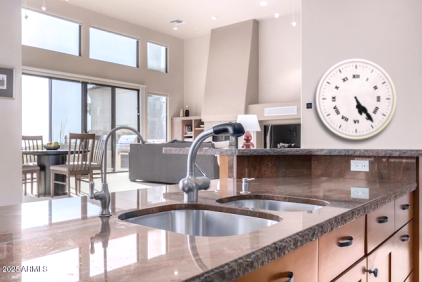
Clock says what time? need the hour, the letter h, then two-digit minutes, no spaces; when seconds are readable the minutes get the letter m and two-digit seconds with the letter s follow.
5h24
